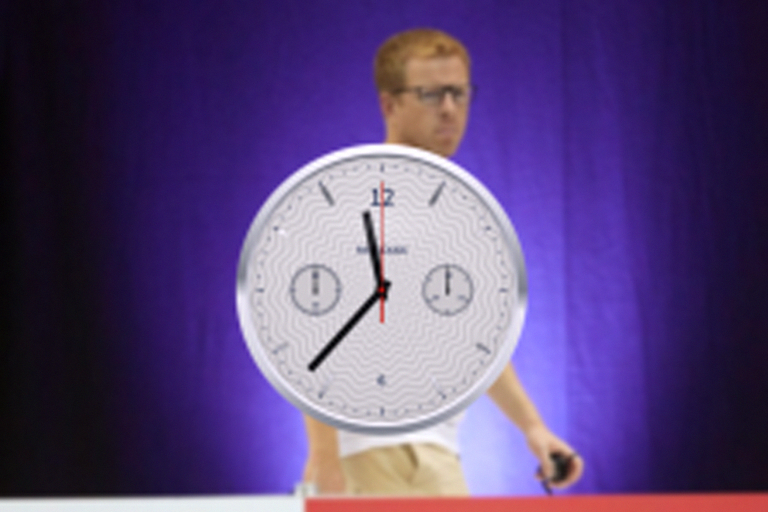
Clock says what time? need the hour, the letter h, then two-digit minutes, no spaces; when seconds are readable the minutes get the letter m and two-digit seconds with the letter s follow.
11h37
